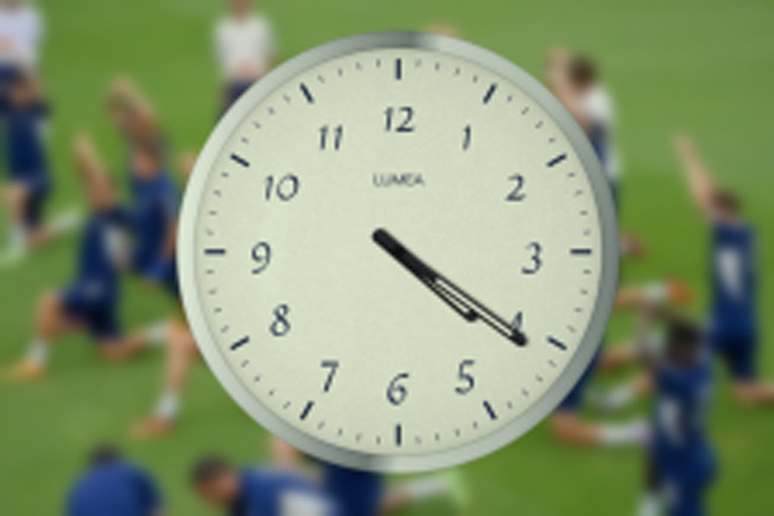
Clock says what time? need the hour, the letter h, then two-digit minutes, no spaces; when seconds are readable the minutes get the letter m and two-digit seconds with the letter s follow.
4h21
